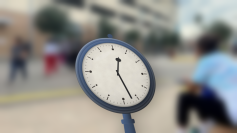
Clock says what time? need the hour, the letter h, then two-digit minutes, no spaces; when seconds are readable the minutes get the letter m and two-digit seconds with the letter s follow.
12h27
